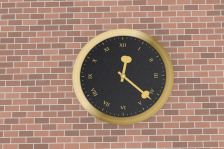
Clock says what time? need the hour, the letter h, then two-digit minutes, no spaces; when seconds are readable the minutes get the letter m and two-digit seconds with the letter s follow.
12h22
